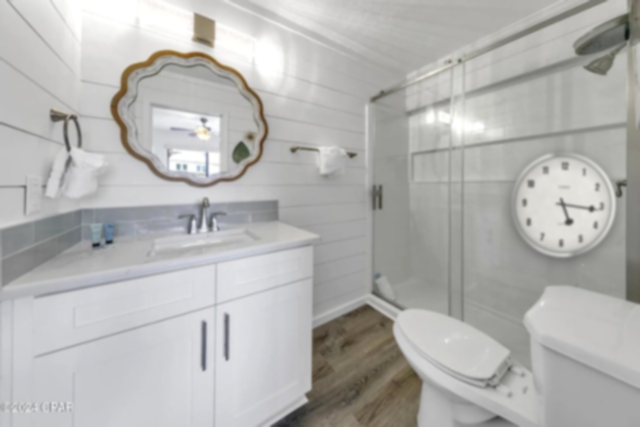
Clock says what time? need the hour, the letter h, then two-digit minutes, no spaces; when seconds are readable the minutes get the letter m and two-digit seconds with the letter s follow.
5h16
